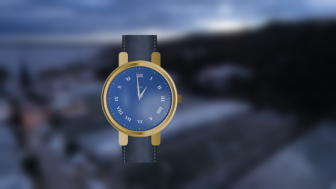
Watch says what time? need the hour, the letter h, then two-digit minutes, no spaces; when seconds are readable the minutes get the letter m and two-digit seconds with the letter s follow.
12h59
